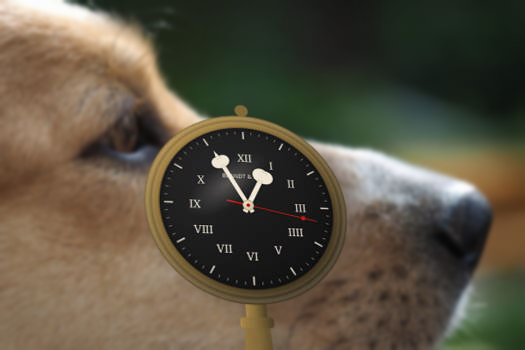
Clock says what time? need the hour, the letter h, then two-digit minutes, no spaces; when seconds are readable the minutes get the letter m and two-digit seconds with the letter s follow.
12h55m17s
